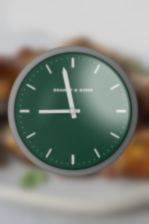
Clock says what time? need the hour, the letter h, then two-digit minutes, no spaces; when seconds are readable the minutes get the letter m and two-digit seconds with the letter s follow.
8h58
